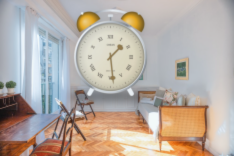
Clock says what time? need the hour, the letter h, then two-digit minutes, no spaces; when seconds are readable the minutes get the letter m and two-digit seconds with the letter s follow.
1h29
